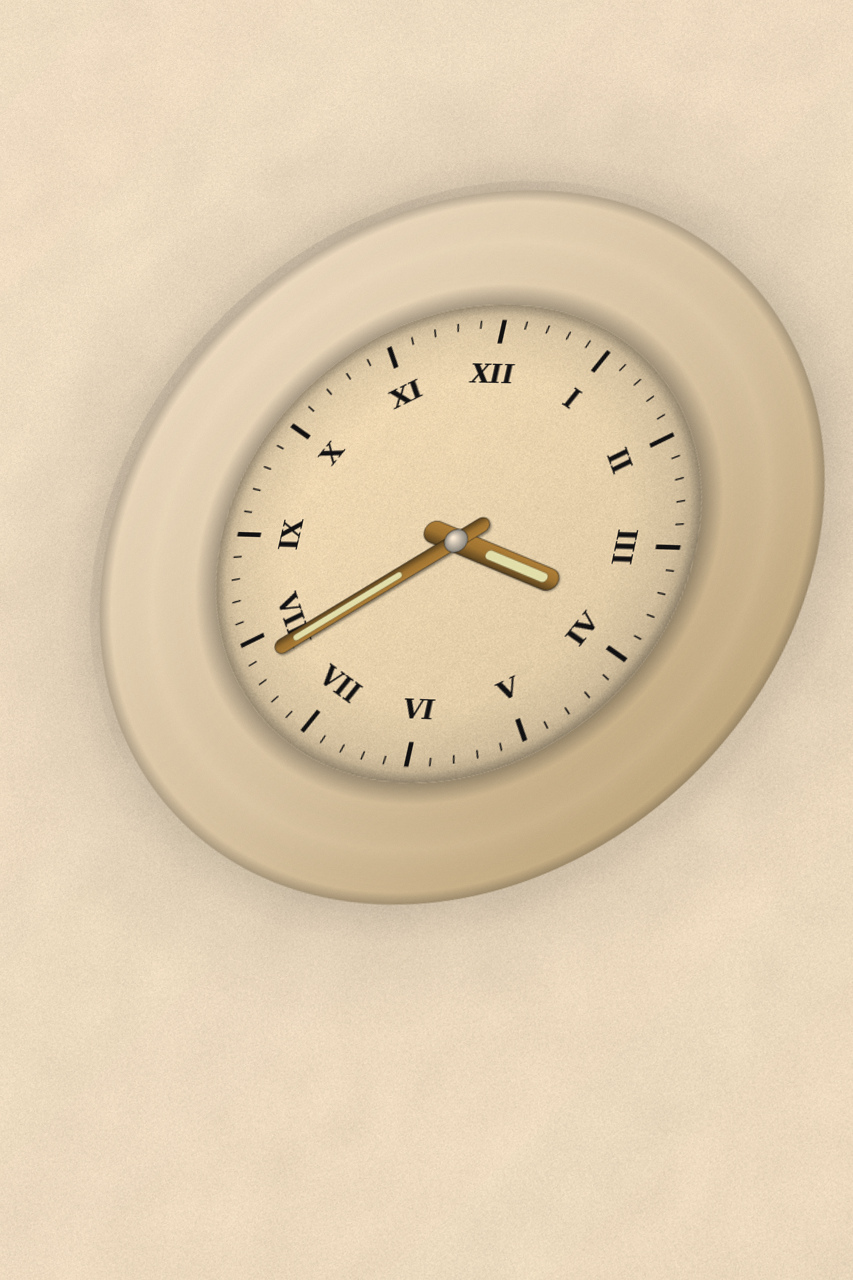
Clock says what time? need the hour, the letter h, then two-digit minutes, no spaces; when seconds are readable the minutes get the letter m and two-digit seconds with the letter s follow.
3h39
